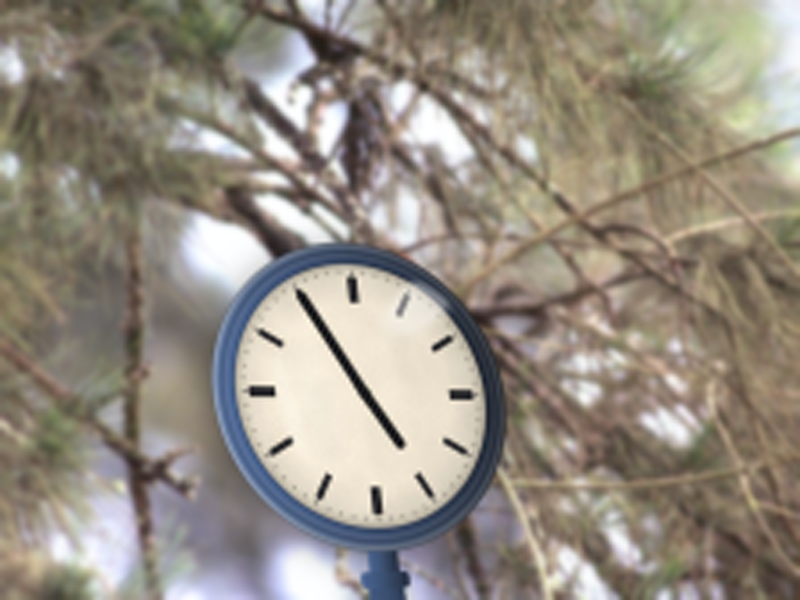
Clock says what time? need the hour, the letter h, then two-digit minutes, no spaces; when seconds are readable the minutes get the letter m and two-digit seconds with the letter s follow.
4h55
